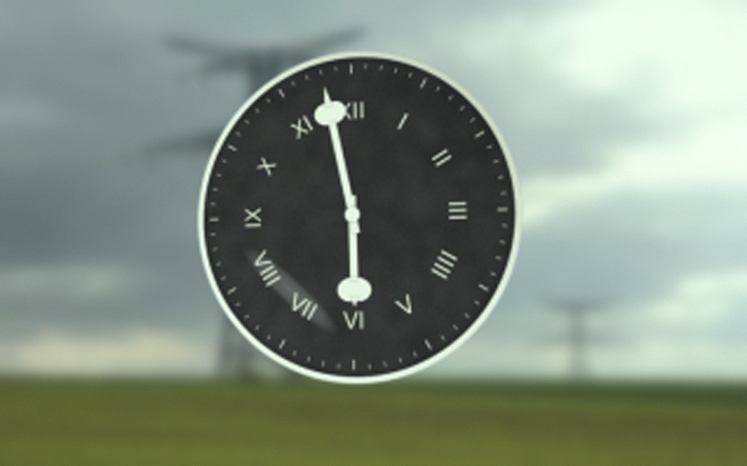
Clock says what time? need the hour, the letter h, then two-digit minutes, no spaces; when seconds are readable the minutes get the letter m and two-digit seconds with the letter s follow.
5h58
